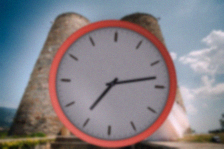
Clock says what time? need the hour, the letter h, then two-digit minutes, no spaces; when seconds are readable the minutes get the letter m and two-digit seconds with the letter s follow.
7h13
